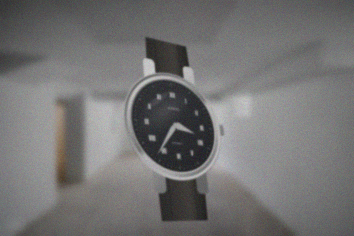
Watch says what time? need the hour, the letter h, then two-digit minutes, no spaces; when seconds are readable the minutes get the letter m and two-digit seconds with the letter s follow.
3h36
